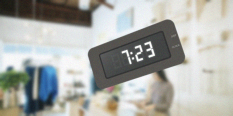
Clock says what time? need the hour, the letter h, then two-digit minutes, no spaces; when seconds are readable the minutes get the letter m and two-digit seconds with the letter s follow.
7h23
